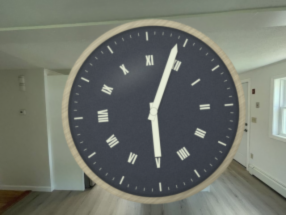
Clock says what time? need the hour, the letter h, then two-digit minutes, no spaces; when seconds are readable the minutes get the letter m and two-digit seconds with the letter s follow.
4h59
